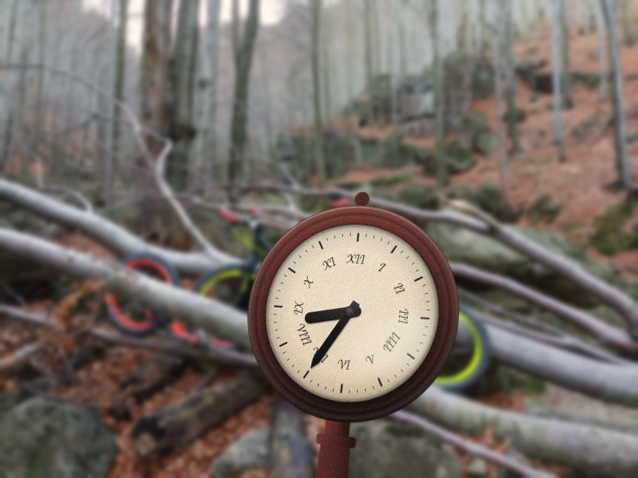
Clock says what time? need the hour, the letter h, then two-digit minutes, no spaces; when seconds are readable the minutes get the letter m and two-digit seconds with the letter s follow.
8h35
